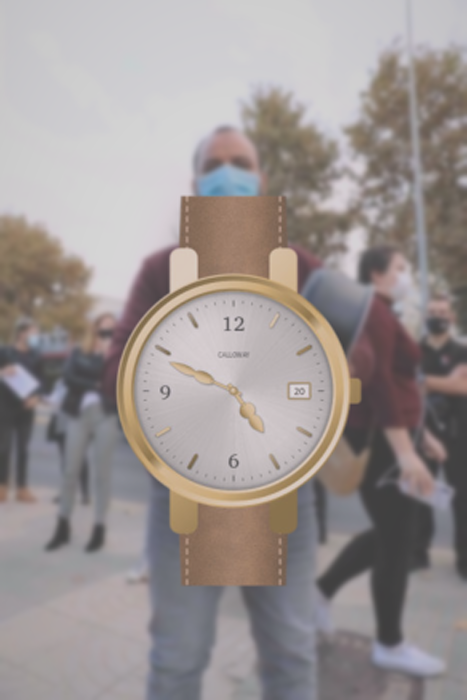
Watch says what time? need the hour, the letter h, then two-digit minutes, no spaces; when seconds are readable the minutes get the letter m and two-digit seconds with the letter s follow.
4h49
